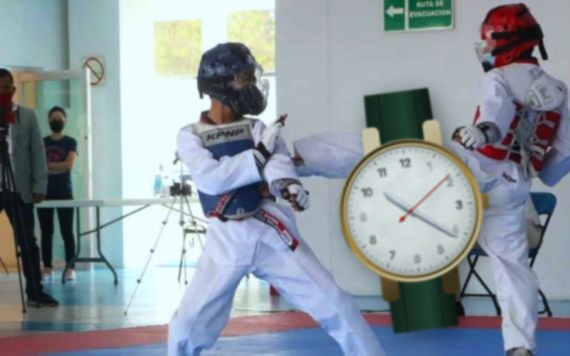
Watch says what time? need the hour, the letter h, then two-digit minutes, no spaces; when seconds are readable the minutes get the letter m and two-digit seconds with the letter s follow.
10h21m09s
